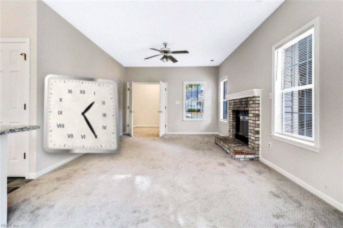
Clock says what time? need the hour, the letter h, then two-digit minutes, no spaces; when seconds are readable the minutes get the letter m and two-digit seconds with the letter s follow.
1h25
